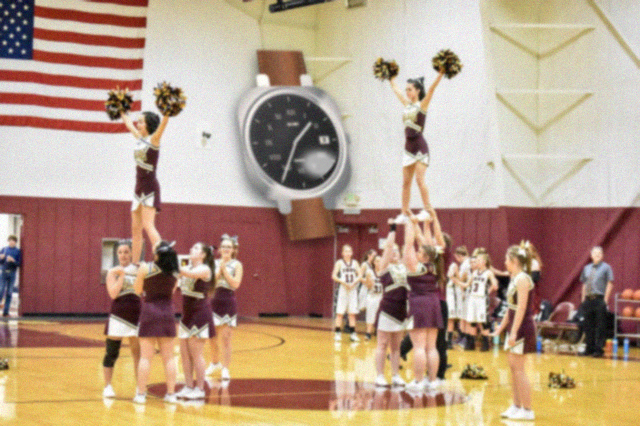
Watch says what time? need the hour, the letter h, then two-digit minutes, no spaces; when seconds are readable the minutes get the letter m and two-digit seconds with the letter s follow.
1h35
